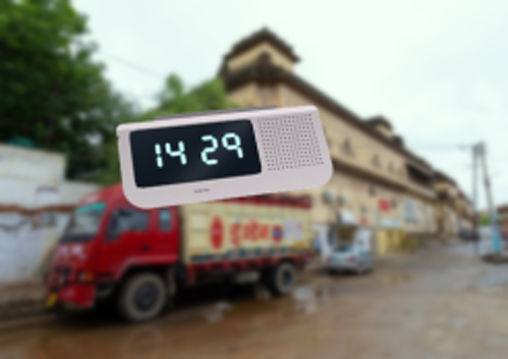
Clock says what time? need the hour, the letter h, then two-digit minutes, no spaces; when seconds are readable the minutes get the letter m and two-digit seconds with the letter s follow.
14h29
